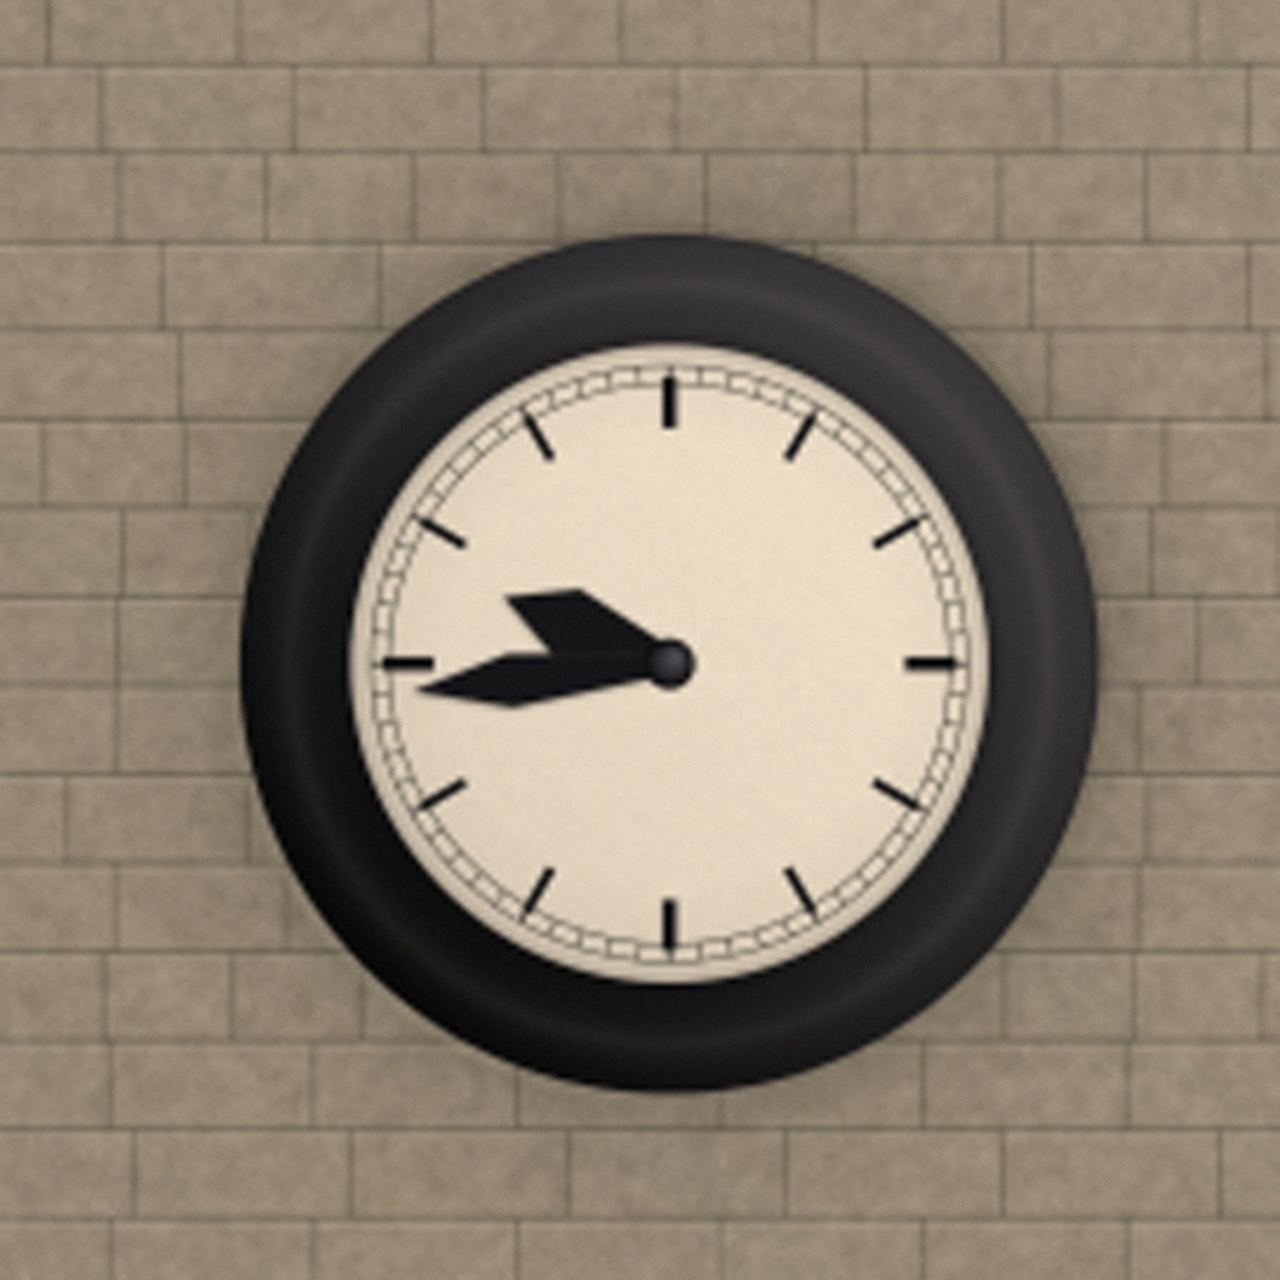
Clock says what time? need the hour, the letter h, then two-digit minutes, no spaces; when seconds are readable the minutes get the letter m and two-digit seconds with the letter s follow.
9h44
